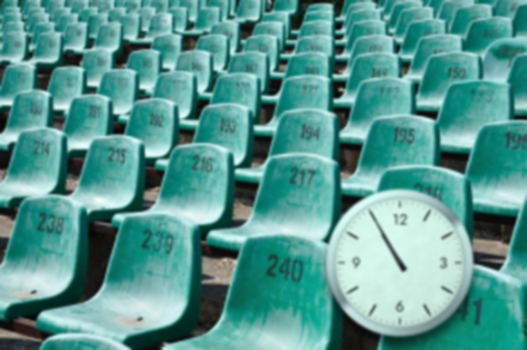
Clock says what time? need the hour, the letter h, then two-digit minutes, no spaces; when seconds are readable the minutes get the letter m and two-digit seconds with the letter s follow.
10h55
